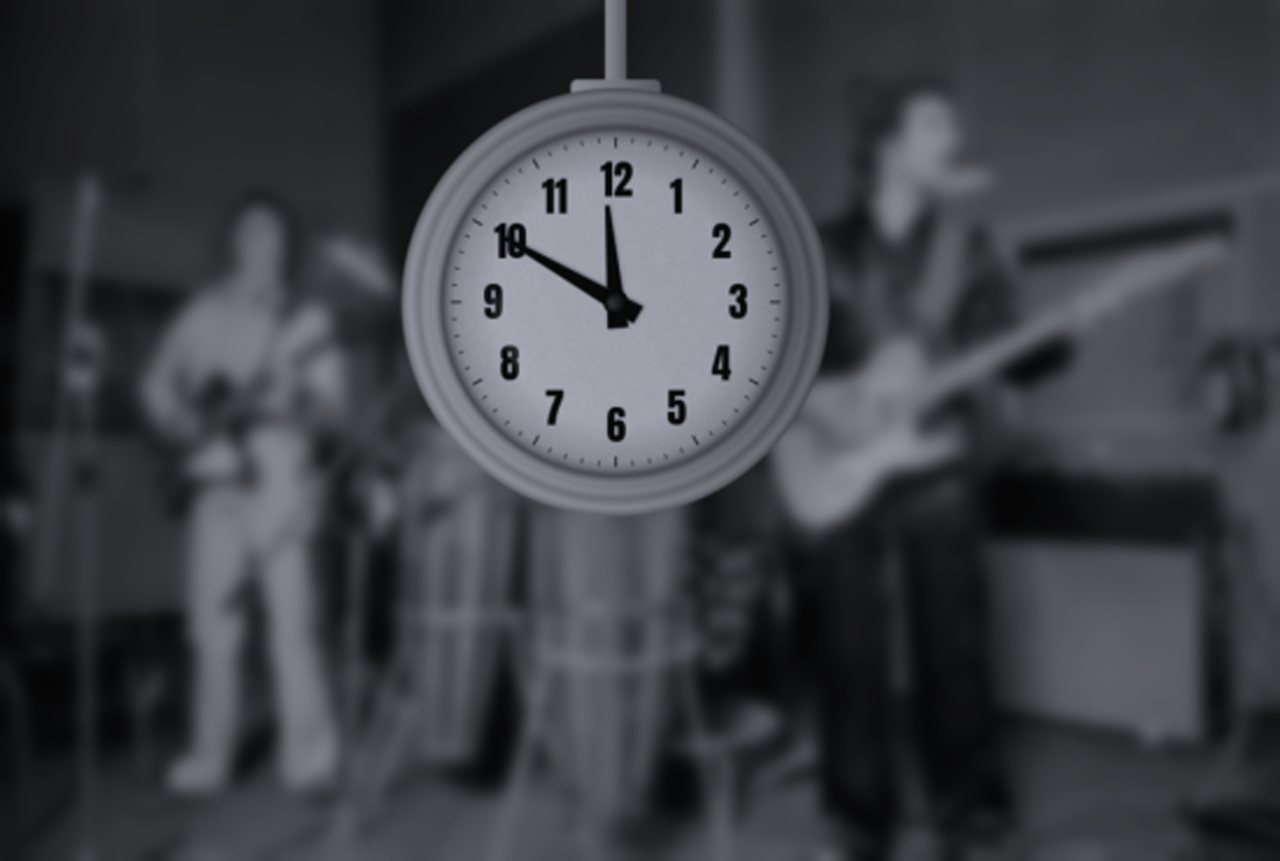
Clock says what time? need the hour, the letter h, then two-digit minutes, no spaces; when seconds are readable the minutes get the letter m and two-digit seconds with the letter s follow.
11h50
